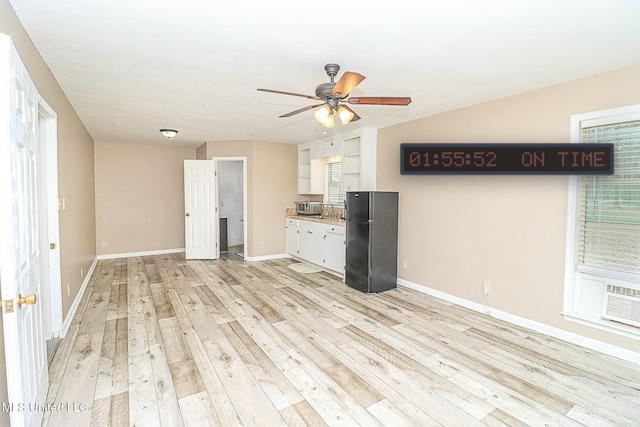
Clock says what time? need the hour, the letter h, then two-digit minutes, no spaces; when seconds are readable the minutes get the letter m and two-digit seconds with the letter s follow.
1h55m52s
